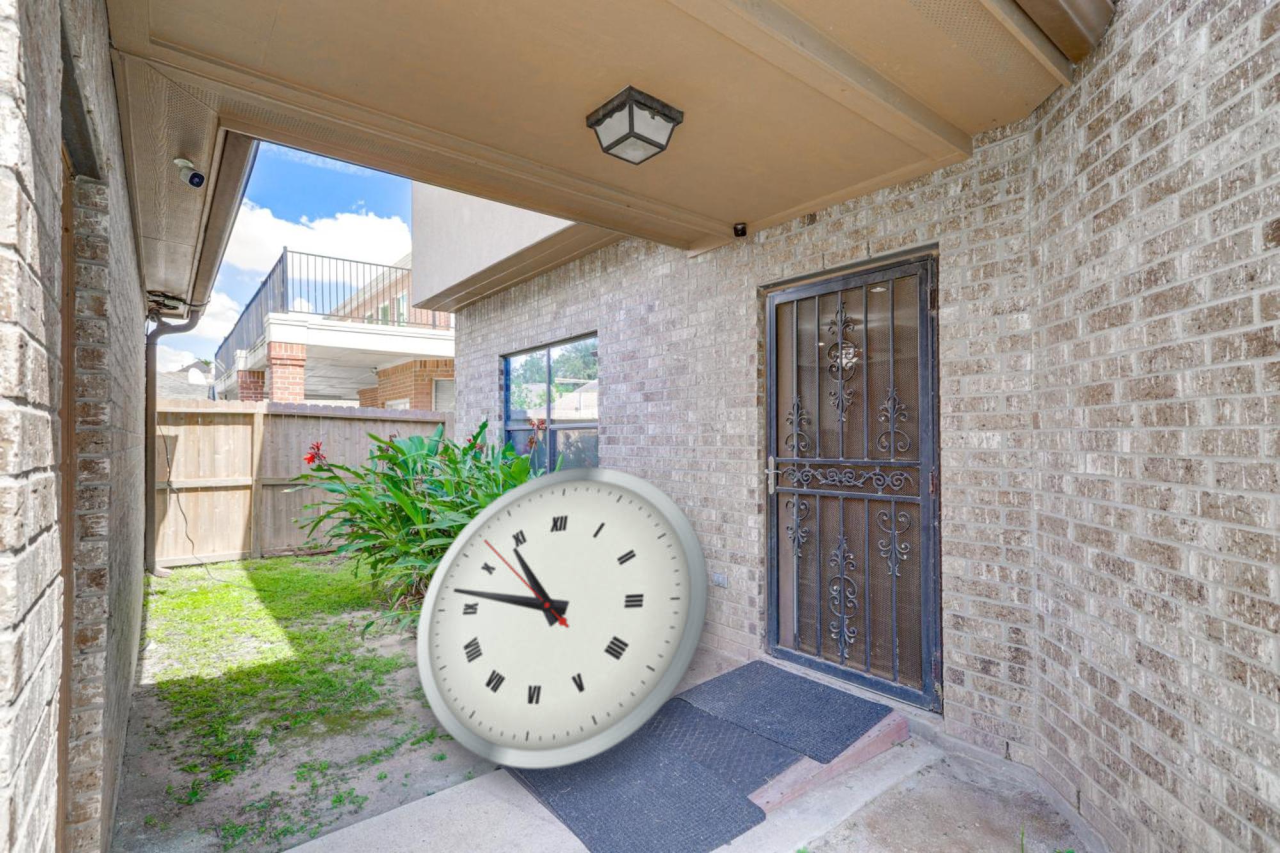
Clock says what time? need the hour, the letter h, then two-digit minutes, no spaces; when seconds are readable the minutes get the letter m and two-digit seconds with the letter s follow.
10h46m52s
